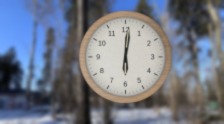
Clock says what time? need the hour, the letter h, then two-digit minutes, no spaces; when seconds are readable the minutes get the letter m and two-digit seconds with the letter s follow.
6h01
